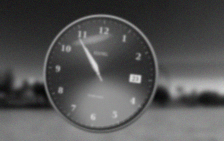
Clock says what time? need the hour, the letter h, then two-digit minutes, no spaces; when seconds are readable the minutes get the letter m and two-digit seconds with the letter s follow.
10h54
